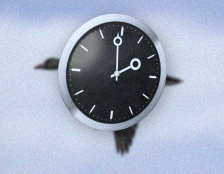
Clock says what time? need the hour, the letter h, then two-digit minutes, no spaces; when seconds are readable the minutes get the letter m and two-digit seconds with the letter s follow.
1h59
